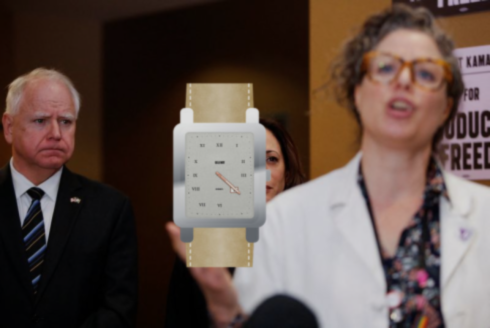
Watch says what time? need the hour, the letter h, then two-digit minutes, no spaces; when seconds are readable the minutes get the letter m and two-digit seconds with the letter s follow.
4h22
